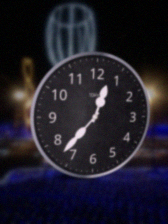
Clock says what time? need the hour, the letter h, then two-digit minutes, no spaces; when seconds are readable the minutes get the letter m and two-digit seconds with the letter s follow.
12h37
